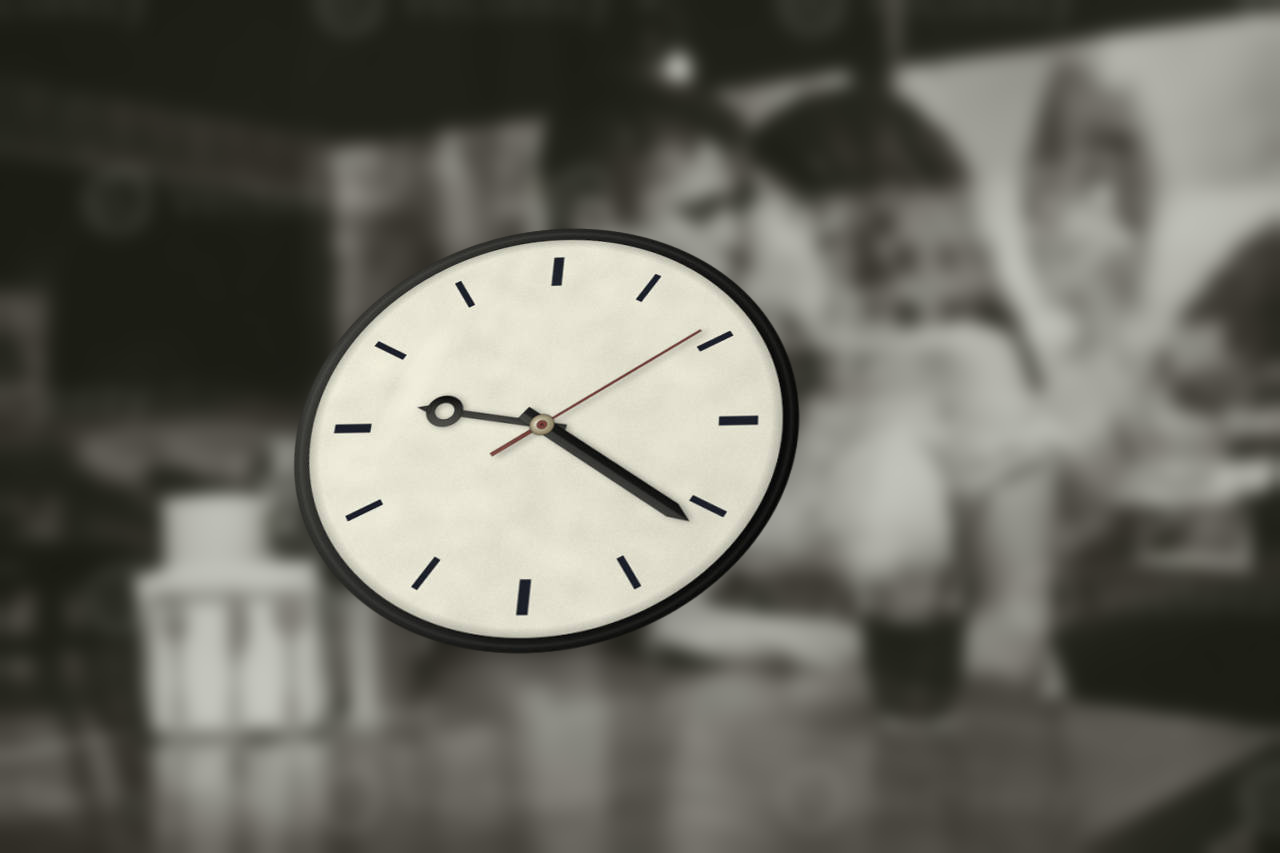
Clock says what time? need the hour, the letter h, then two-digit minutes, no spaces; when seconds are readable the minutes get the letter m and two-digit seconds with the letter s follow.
9h21m09s
